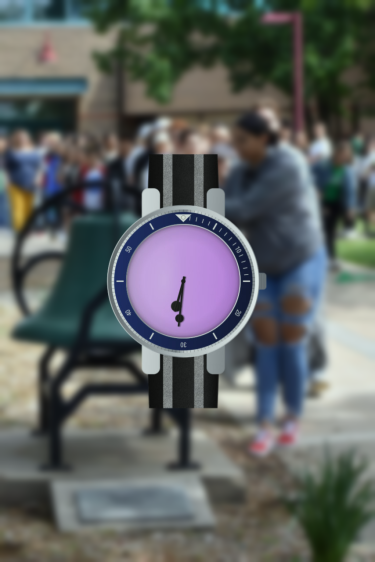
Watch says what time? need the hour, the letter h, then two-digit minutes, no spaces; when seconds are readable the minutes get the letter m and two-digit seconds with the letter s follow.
6h31
